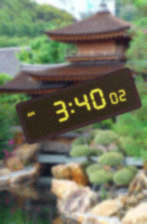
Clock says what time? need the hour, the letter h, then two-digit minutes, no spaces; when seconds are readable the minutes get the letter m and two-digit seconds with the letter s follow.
3h40m02s
